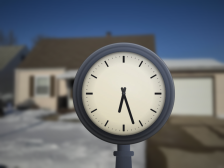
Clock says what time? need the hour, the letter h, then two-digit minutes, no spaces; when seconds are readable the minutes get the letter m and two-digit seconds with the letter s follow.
6h27
